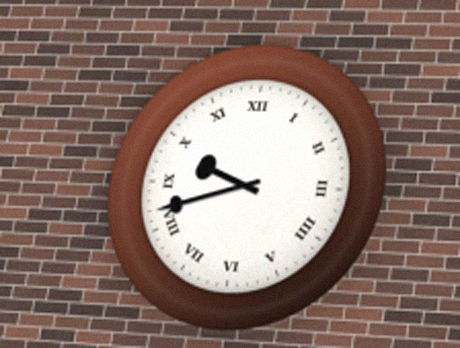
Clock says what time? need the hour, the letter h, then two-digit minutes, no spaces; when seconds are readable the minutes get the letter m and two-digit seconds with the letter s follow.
9h42
